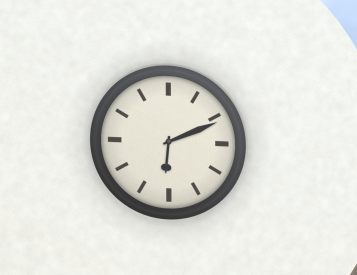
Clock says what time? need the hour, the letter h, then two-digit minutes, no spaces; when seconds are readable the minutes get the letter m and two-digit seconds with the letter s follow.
6h11
